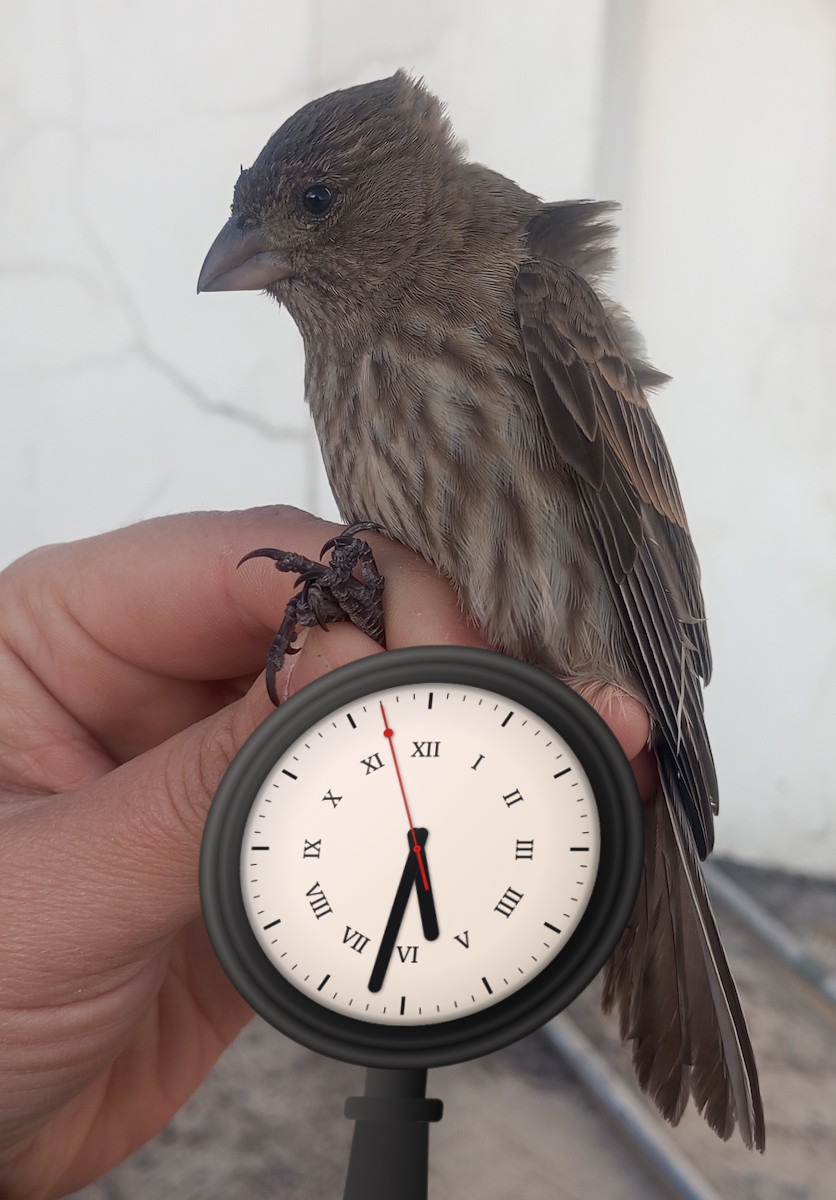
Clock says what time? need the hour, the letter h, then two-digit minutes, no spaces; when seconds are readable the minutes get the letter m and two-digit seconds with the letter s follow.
5h31m57s
